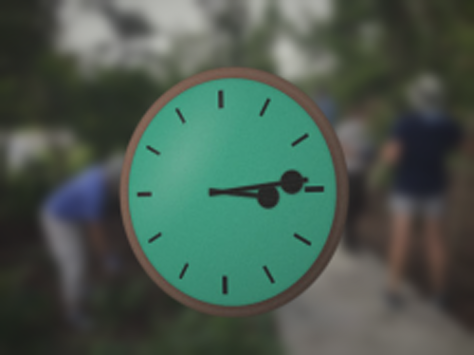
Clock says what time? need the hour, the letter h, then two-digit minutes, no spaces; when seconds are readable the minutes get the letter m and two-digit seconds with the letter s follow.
3h14
